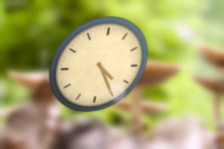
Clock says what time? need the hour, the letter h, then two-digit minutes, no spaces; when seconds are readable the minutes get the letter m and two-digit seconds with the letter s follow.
4h25
